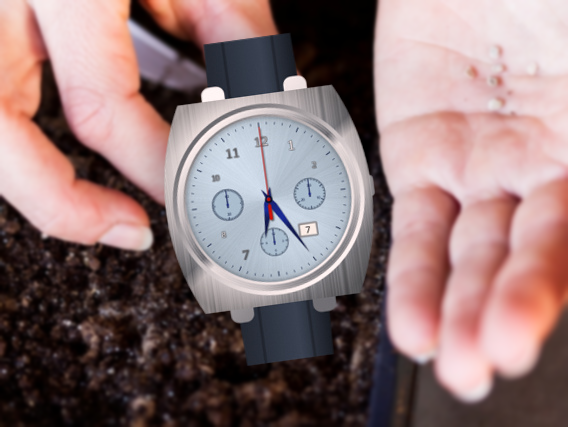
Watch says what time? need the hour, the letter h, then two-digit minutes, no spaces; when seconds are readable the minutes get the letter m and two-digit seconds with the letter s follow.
6h25
